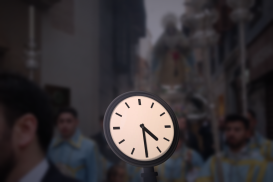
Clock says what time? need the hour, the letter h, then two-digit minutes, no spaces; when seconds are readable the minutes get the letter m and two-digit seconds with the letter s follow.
4h30
